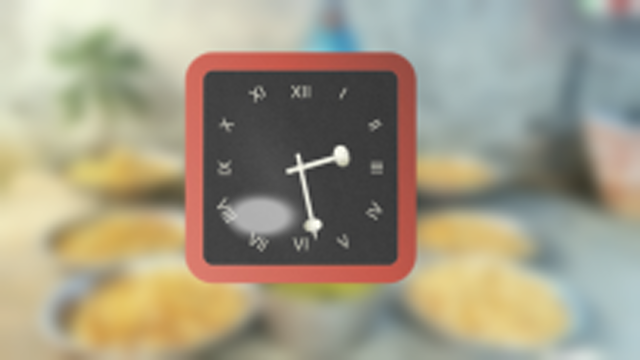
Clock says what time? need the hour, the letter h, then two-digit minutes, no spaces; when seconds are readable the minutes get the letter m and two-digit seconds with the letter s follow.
2h28
